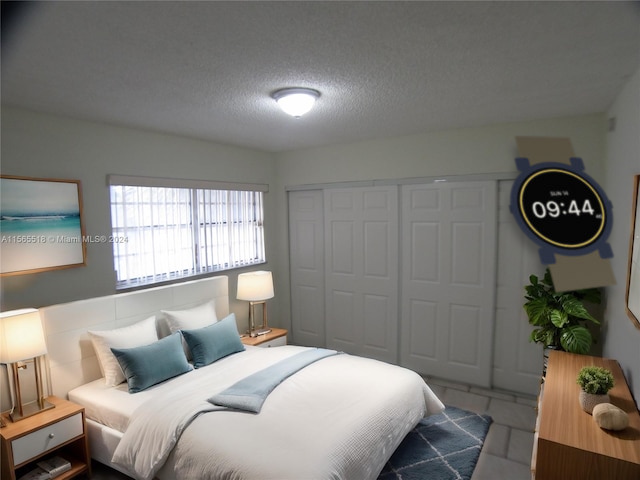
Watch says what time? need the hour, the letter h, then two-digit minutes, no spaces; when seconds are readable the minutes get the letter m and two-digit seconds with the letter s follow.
9h44
